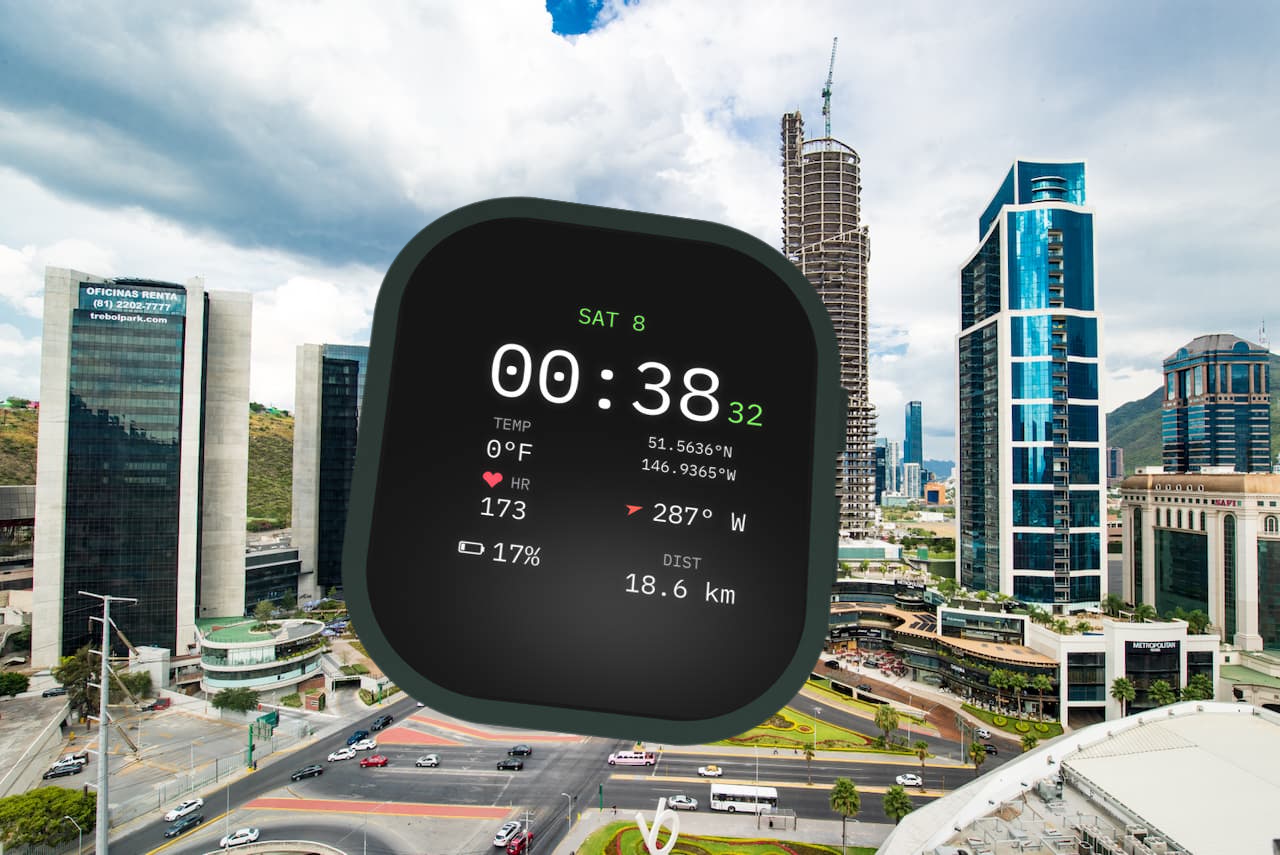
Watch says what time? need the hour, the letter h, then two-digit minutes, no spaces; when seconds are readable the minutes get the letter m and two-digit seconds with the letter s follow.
0h38m32s
